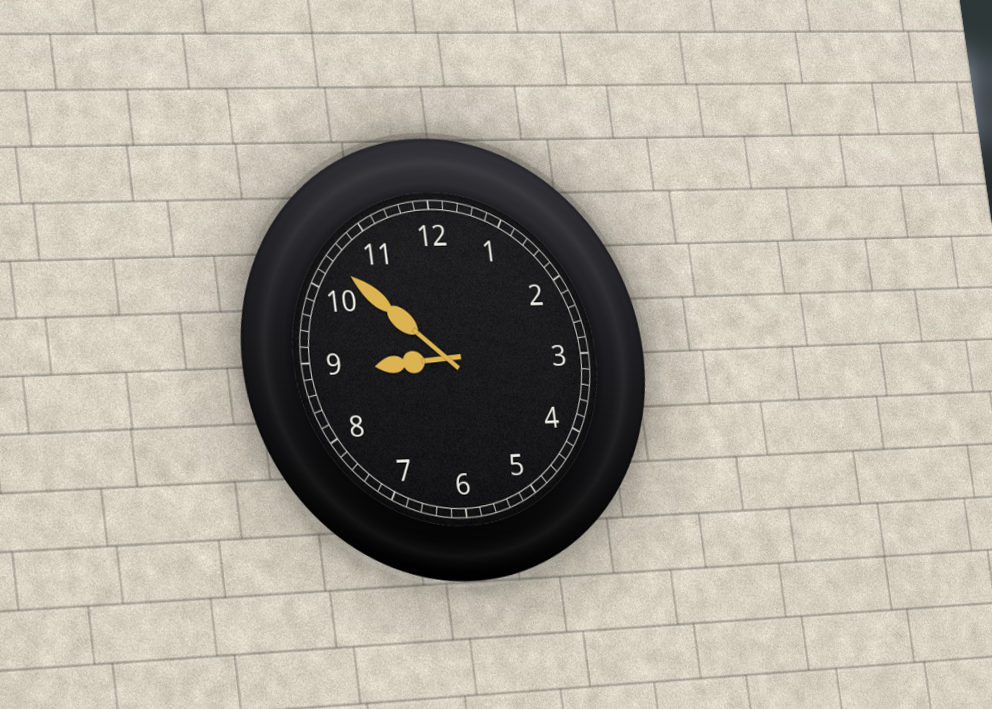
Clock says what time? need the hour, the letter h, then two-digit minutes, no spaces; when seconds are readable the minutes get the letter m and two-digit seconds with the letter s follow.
8h52
